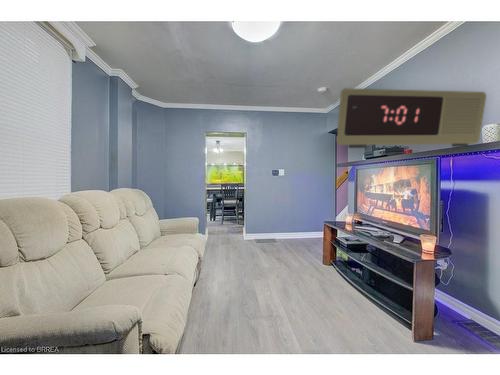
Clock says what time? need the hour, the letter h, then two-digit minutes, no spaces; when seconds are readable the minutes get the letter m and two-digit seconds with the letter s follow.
7h01
